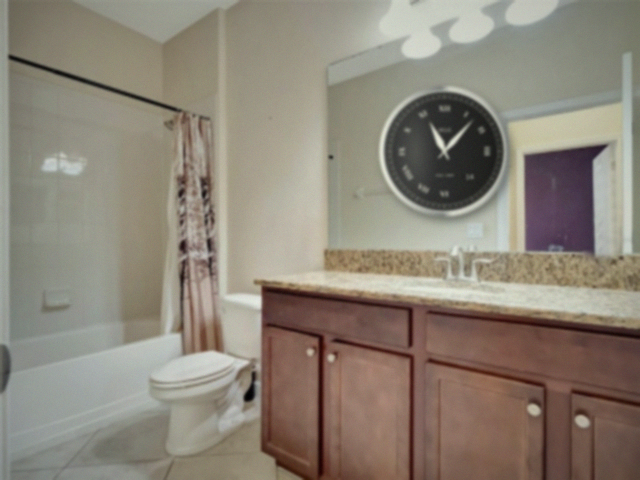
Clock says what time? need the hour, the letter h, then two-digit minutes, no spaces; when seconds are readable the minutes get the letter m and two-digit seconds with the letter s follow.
11h07
